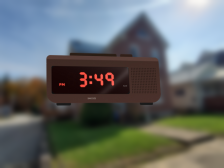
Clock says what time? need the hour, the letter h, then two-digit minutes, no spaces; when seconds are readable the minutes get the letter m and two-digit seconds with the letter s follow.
3h49
